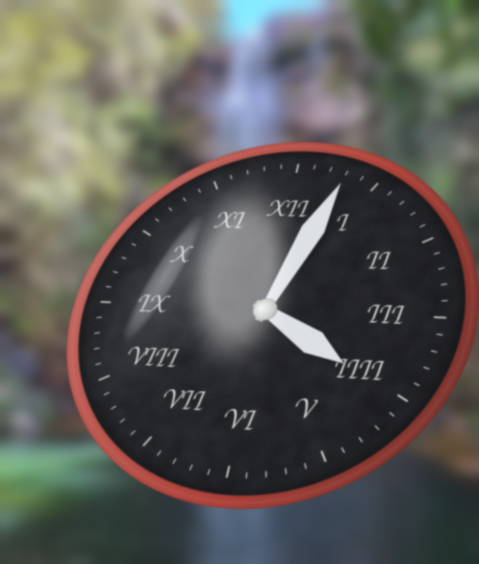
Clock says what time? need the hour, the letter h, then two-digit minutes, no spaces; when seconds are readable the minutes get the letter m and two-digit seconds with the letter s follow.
4h03
